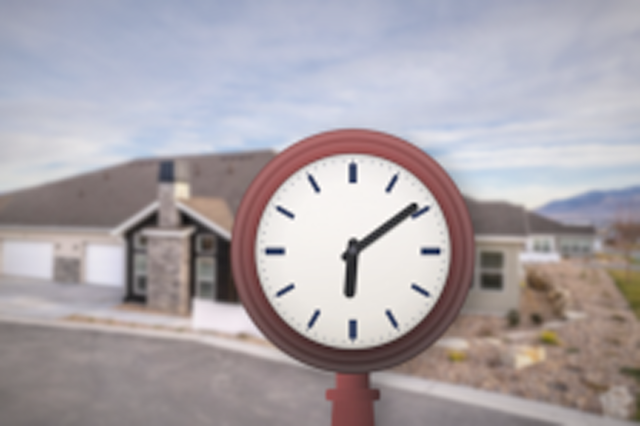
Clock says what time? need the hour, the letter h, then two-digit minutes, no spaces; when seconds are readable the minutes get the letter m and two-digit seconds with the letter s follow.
6h09
